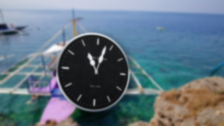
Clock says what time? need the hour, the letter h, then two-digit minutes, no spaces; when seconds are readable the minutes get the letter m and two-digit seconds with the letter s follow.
11h03
